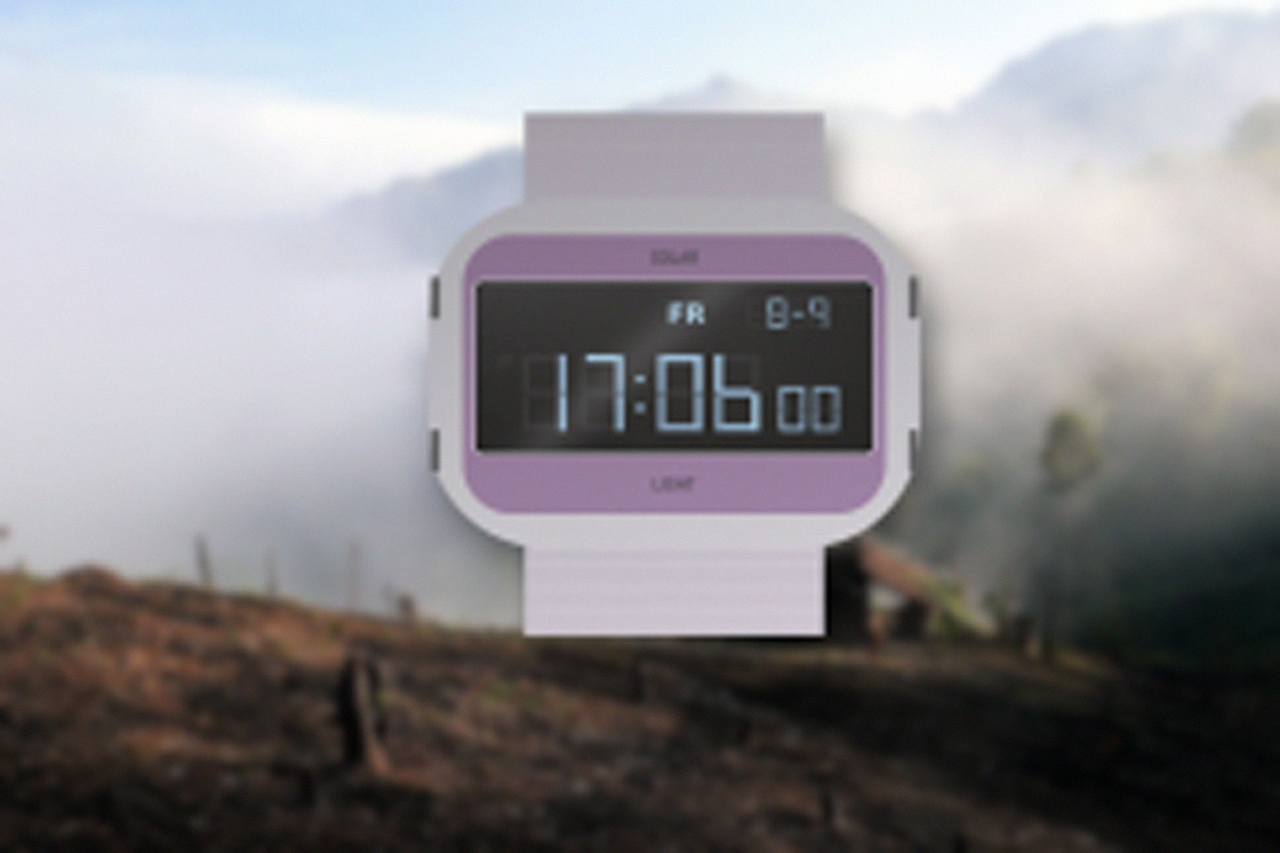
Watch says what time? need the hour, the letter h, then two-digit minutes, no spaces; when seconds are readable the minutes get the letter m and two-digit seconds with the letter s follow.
17h06m00s
